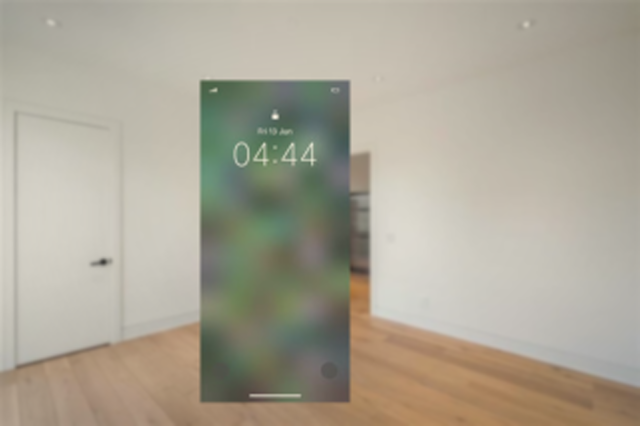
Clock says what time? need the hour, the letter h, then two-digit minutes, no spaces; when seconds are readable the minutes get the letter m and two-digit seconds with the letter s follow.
4h44
